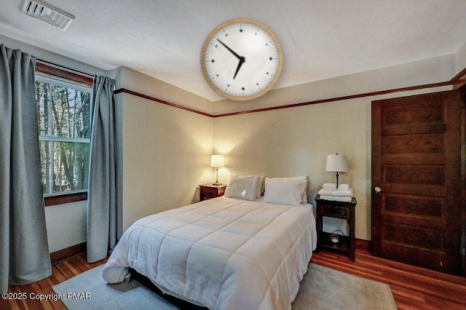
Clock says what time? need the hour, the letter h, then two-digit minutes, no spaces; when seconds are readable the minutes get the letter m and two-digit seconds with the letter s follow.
6h52
